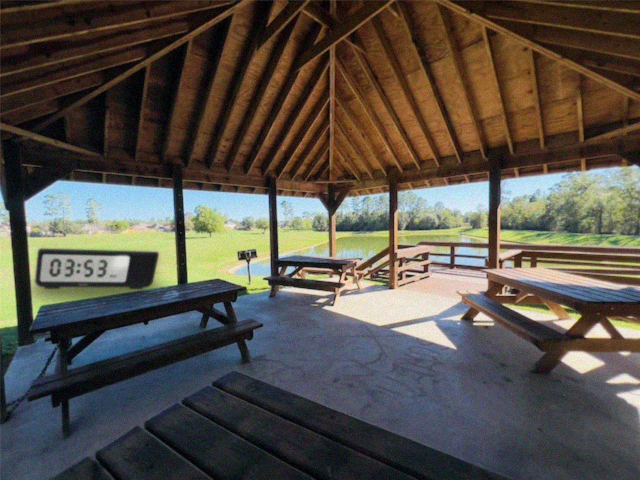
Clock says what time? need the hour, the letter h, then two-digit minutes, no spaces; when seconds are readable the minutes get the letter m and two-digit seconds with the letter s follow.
3h53
